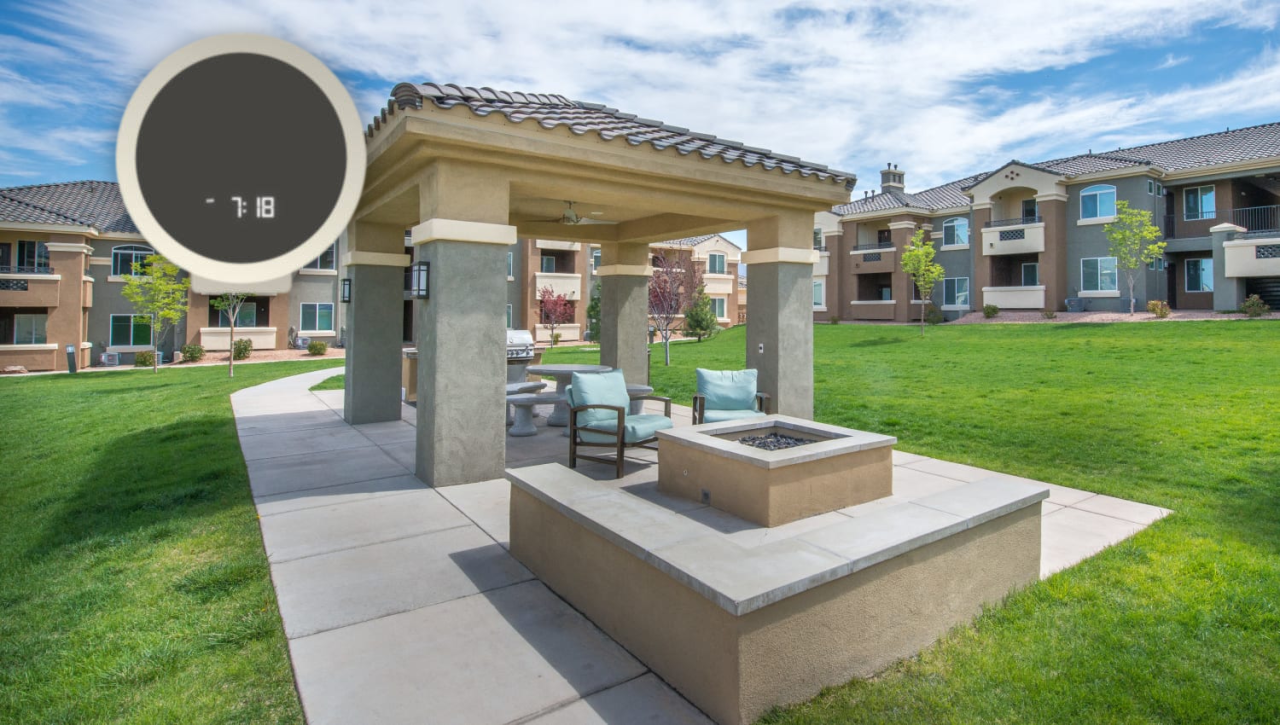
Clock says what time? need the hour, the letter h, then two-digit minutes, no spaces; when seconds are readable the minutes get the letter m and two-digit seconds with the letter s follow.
7h18
